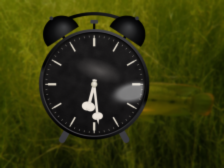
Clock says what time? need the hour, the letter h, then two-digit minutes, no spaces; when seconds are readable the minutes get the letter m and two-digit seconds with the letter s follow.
6h29
